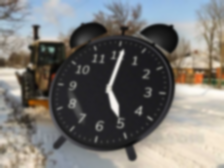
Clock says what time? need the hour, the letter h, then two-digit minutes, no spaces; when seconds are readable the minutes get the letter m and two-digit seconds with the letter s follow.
5h01
